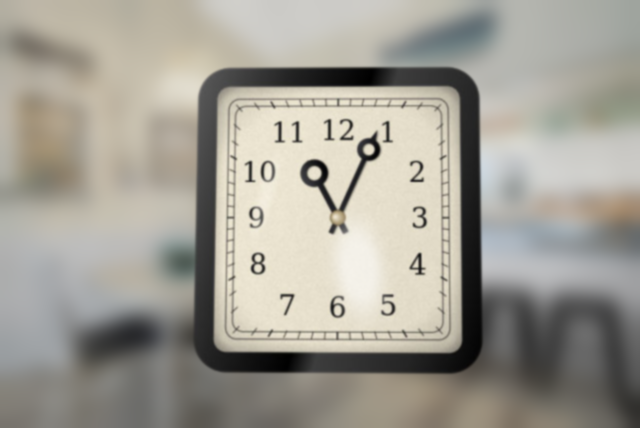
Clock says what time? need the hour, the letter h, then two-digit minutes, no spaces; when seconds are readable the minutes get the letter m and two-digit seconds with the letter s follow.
11h04
